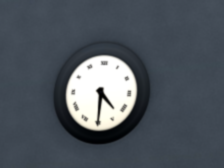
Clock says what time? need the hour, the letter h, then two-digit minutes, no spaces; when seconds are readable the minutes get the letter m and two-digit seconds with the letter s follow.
4h30
